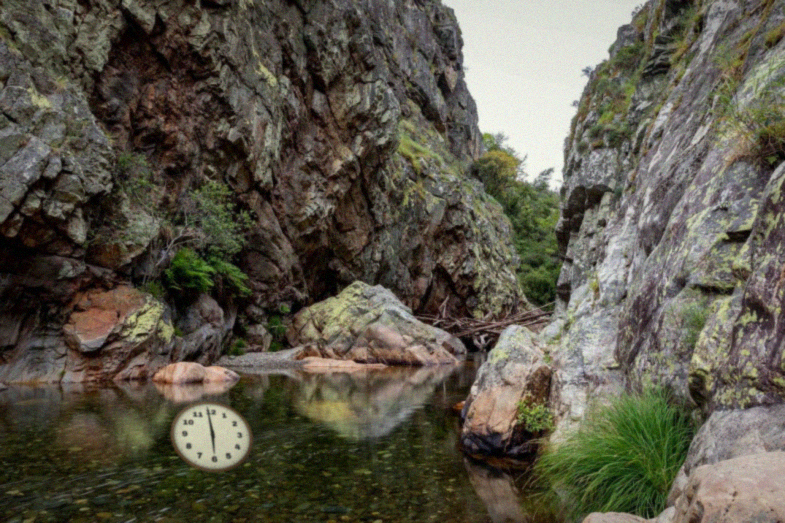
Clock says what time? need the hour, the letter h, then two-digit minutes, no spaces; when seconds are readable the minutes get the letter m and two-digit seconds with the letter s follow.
5h59
